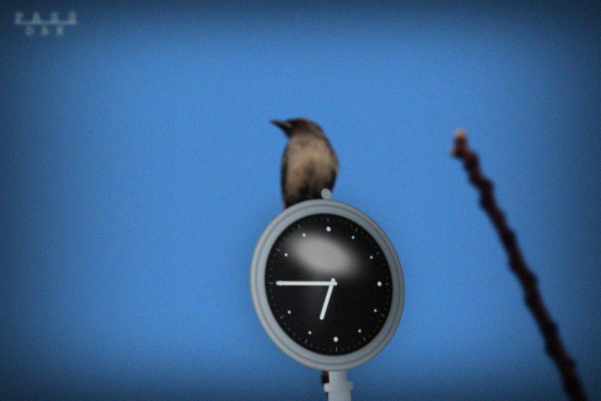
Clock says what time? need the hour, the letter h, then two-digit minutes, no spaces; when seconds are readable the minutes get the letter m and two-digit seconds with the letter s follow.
6h45
